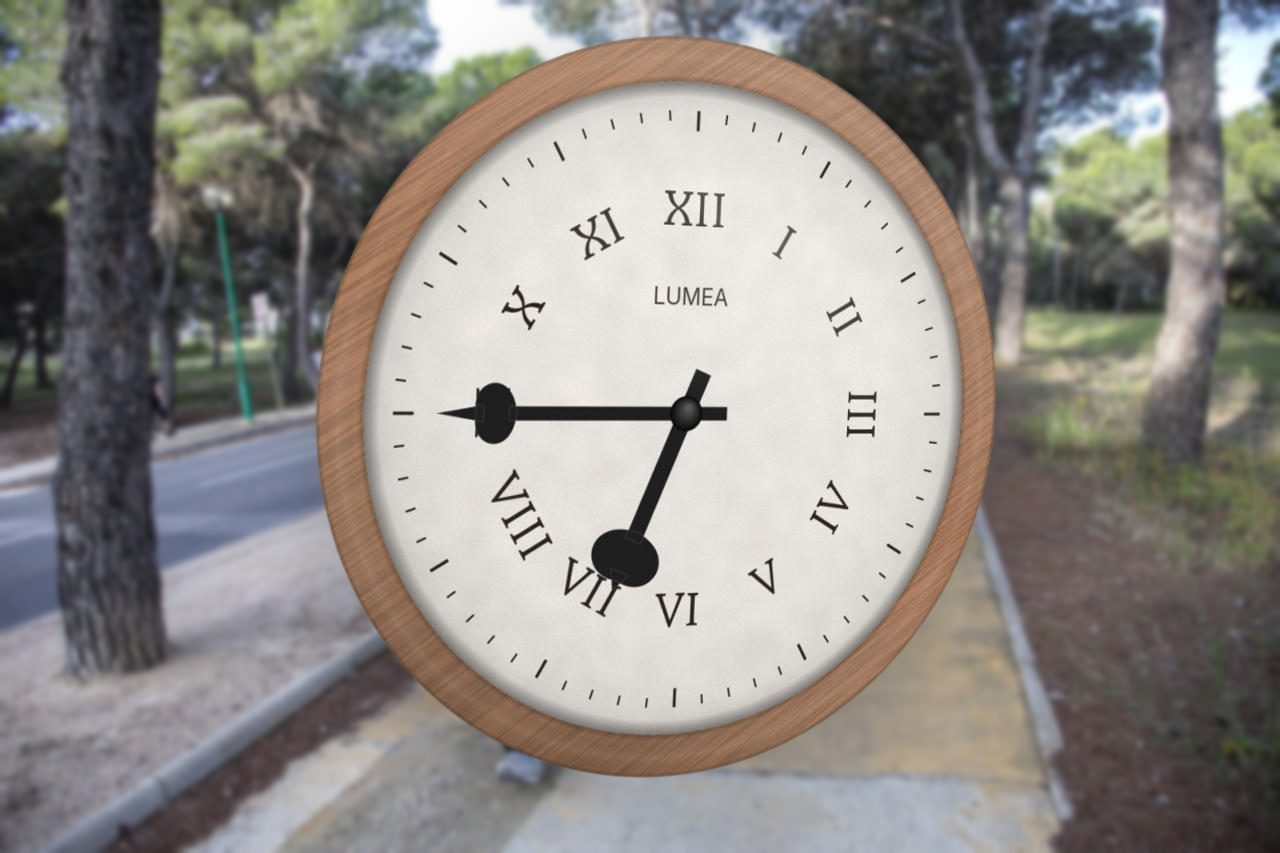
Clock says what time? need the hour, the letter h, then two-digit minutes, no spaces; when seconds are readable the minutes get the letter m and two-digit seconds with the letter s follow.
6h45
